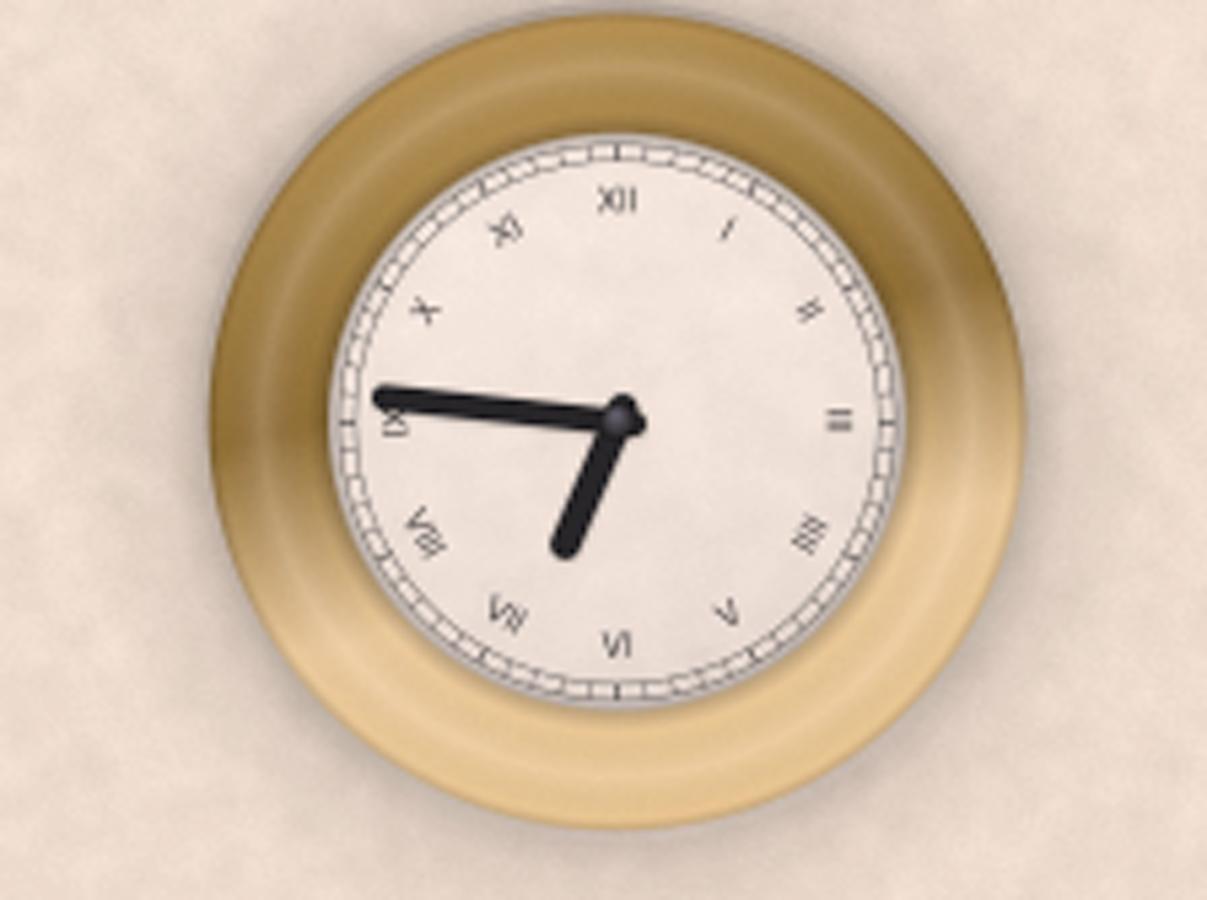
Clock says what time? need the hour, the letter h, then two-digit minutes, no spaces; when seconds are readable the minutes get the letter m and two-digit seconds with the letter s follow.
6h46
